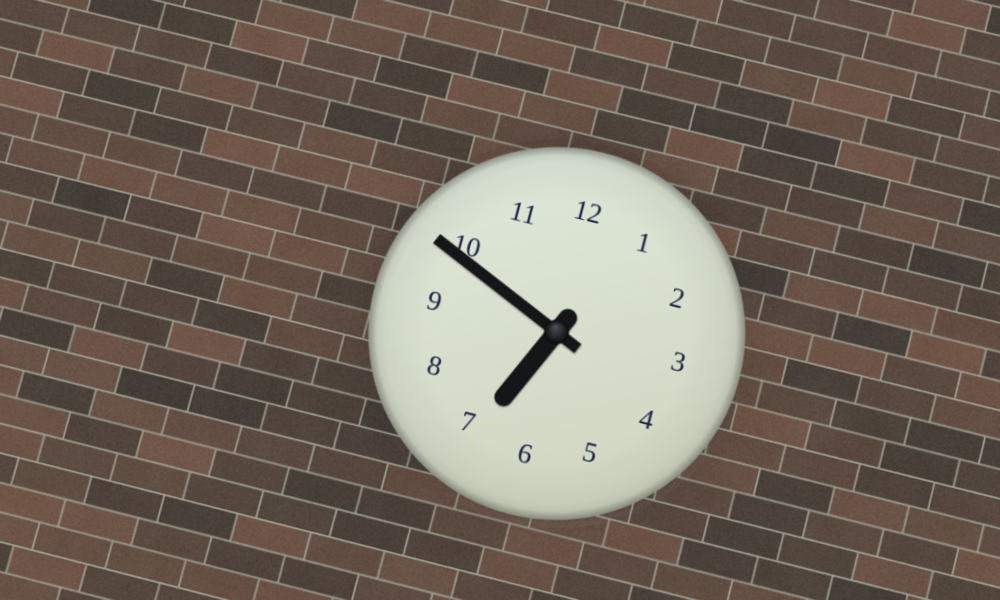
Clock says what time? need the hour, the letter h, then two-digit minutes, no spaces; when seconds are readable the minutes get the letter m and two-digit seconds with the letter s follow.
6h49
